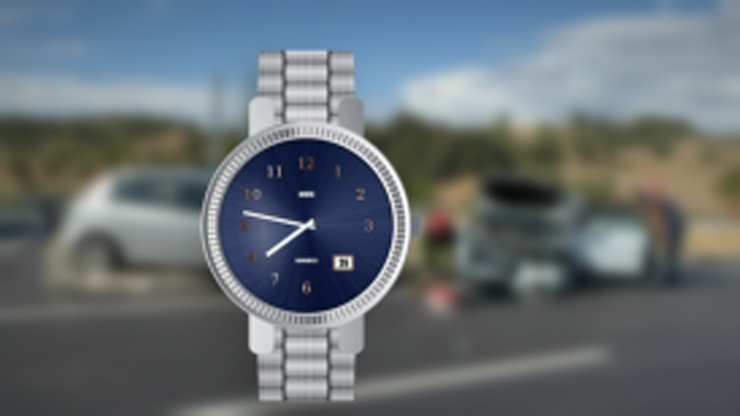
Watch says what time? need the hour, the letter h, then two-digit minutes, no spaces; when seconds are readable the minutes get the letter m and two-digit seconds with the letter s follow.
7h47
